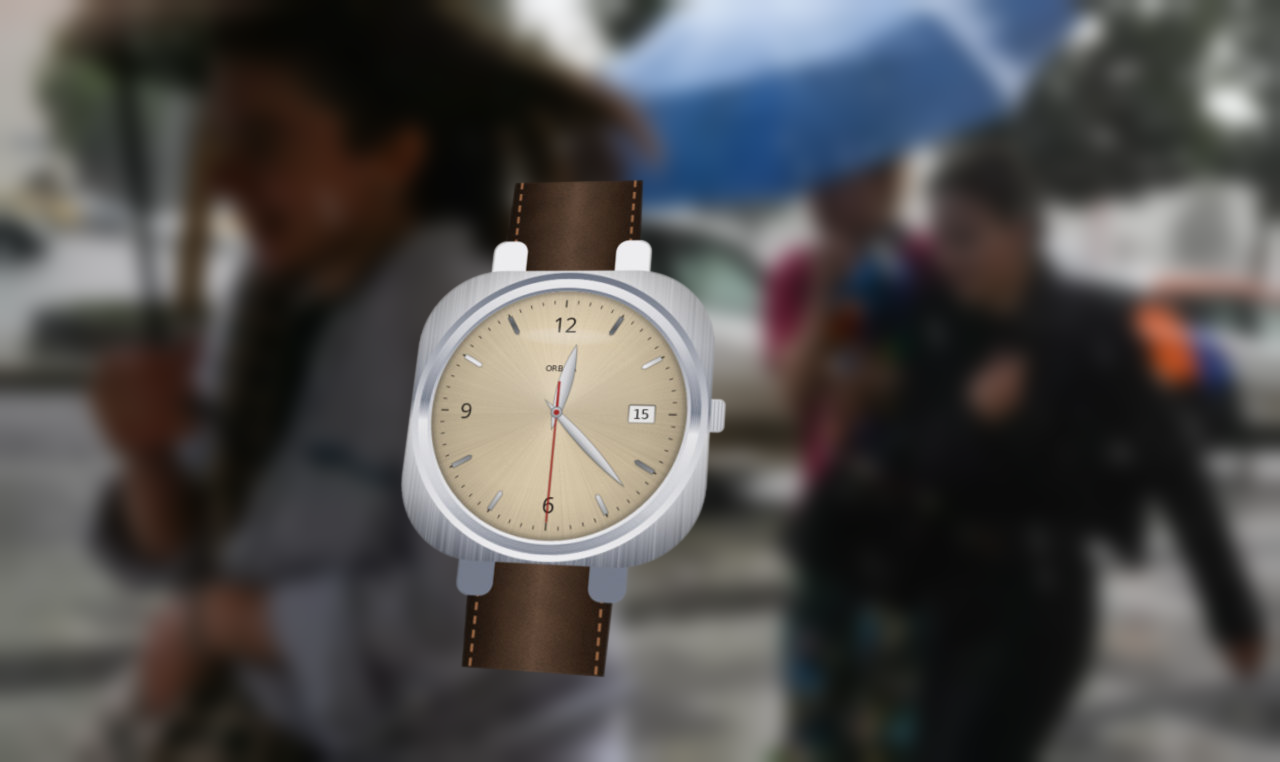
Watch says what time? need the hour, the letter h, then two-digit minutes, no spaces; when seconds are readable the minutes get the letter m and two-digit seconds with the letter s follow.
12h22m30s
